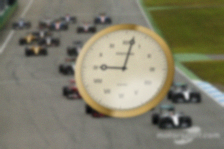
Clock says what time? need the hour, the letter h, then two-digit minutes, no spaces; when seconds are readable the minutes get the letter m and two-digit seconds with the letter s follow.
9h02
